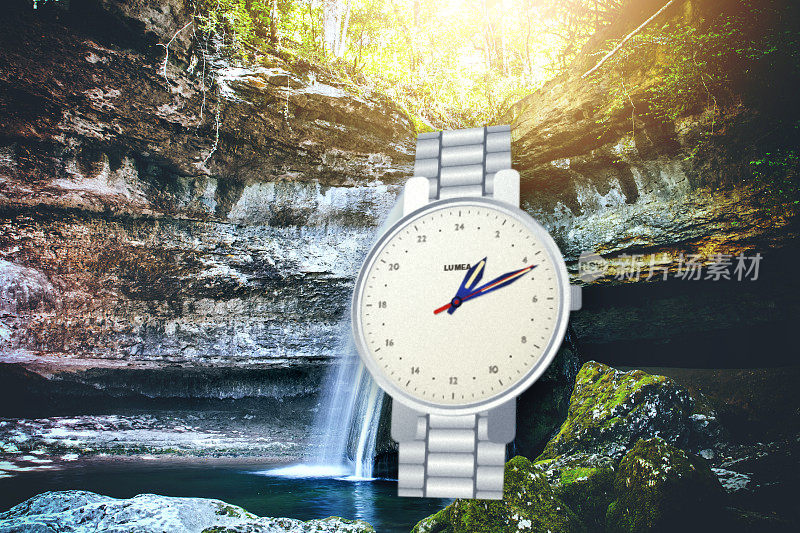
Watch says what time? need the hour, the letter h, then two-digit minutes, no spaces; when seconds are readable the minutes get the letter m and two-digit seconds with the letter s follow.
2h11m11s
